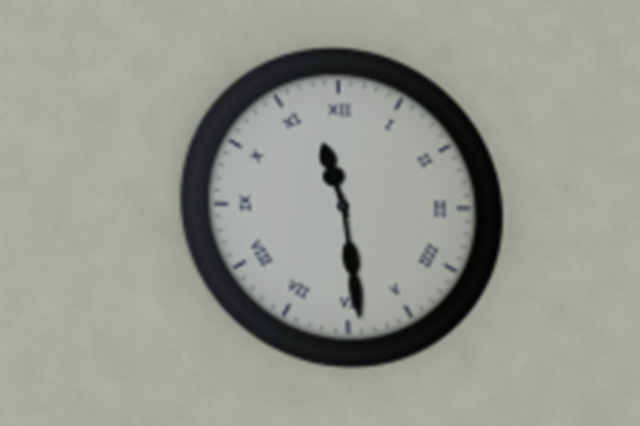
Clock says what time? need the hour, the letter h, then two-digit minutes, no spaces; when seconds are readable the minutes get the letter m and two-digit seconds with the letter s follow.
11h29
